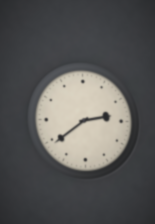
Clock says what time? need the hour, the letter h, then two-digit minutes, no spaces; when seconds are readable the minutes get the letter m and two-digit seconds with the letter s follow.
2h39
